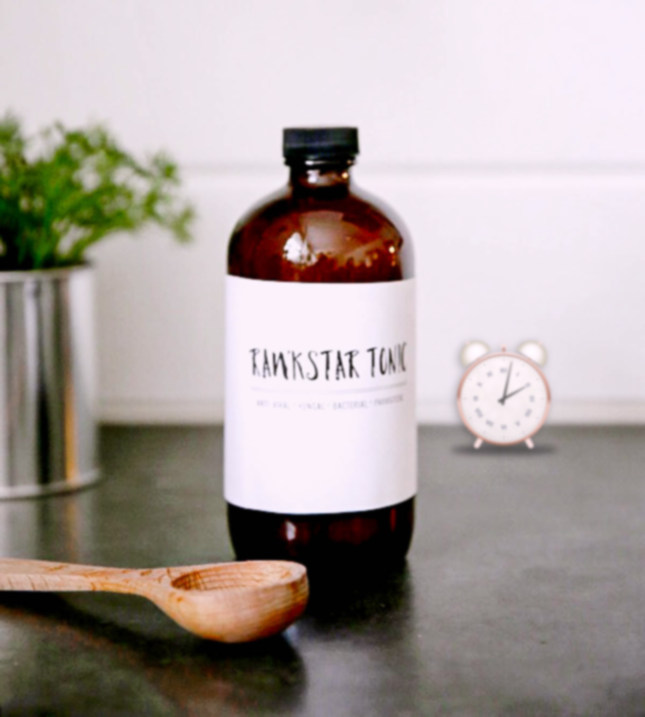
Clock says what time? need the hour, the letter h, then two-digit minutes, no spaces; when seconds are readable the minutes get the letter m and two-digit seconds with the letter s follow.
2h02
